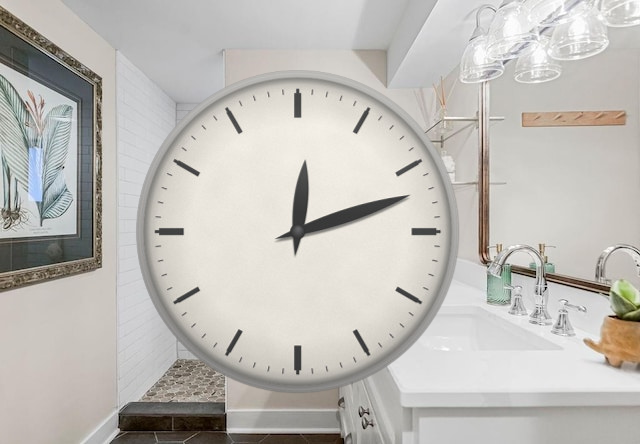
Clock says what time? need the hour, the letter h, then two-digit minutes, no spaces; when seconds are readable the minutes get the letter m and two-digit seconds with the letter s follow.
12h12
